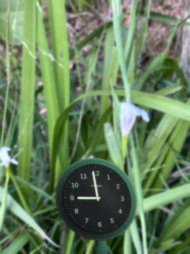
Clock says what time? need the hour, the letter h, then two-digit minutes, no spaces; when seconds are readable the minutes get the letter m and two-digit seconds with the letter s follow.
8h59
